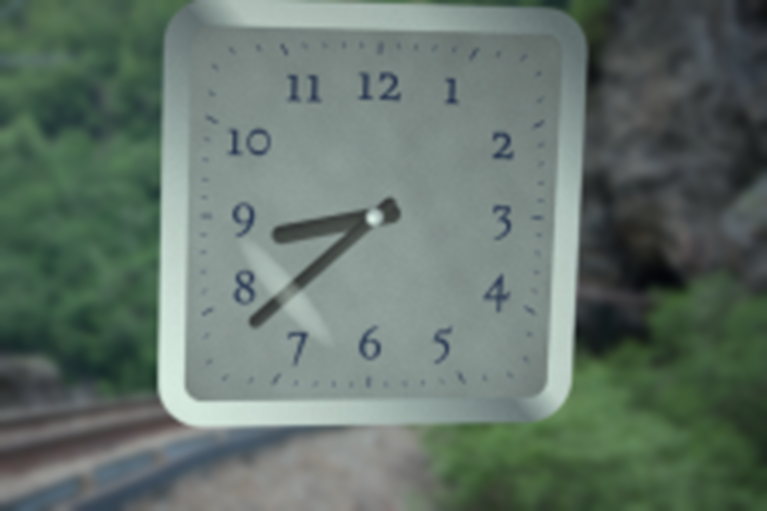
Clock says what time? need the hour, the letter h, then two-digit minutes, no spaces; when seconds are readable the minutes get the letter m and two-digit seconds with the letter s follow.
8h38
